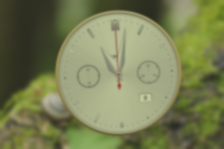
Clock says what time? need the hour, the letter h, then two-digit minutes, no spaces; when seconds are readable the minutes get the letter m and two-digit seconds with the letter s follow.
11h02
